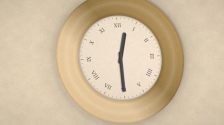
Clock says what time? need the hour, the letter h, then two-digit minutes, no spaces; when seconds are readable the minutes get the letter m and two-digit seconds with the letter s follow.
12h30
